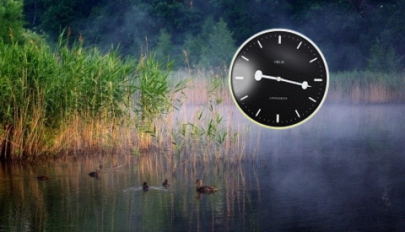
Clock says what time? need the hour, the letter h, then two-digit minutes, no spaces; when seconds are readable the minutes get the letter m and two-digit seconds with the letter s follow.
9h17
